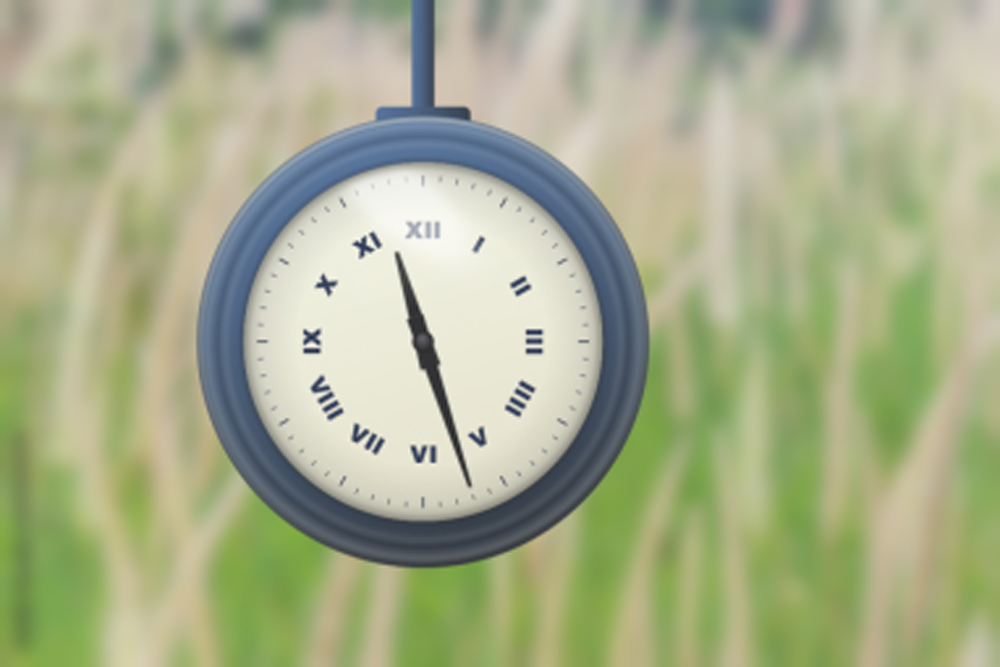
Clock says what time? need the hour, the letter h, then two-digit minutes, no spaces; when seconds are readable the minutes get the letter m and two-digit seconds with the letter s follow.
11h27
